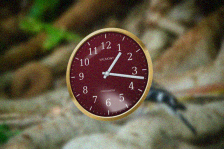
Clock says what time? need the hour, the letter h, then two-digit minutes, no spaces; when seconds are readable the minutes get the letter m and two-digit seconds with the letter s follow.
1h17
